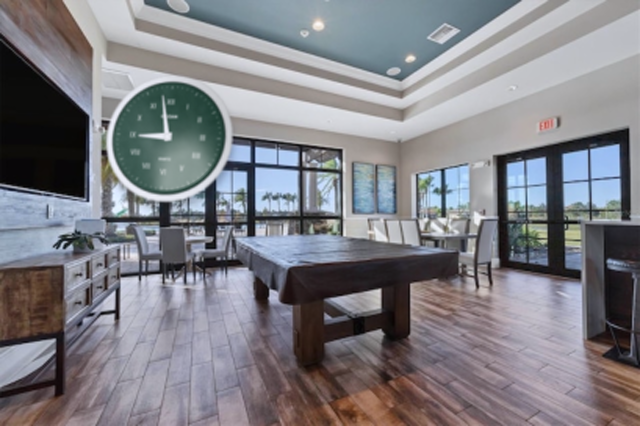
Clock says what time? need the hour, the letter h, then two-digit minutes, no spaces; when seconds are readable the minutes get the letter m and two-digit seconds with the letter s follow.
8h58
